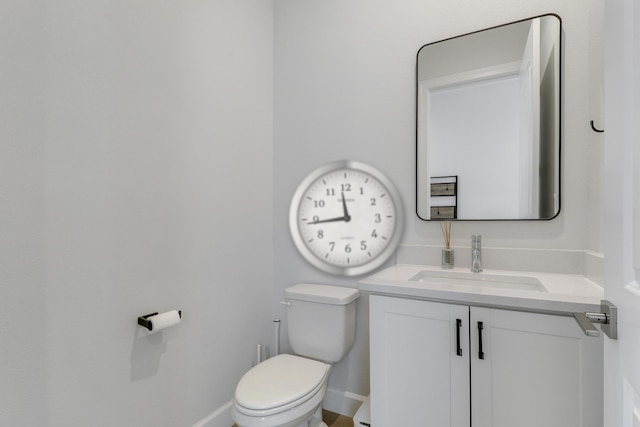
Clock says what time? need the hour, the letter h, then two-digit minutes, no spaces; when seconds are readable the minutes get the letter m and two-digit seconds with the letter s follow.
11h44
